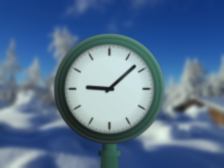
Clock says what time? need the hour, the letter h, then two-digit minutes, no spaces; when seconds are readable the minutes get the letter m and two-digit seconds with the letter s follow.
9h08
